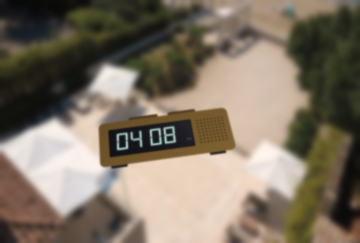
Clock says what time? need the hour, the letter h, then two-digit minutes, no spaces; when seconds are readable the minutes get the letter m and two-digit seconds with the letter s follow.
4h08
